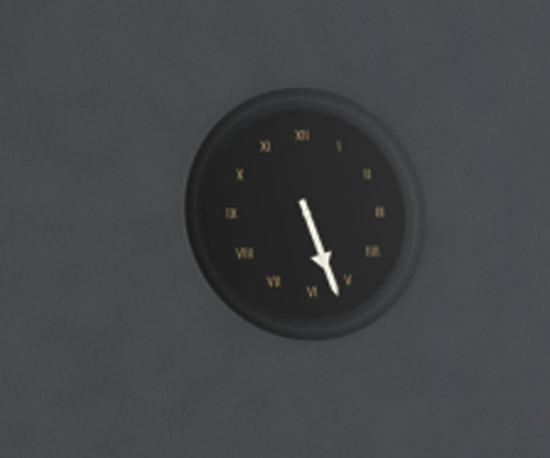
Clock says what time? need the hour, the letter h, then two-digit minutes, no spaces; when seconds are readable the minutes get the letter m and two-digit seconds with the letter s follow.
5h27
